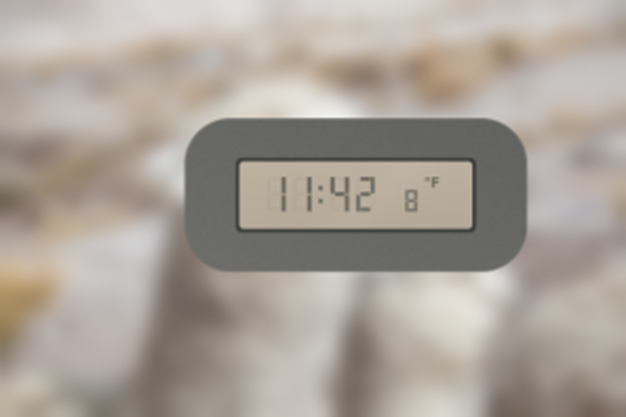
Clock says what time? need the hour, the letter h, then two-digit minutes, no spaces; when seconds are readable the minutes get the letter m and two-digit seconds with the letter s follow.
11h42
